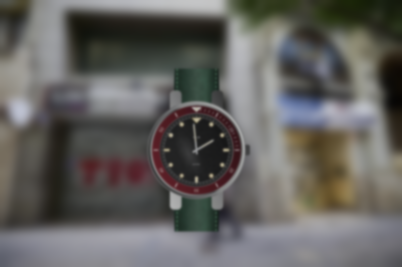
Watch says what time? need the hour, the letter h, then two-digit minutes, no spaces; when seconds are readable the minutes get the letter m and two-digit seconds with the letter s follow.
1h59
